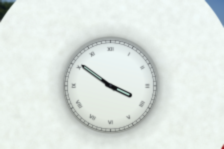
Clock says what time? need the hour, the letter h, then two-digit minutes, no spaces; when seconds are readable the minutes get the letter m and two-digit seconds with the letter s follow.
3h51
